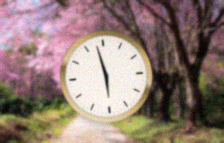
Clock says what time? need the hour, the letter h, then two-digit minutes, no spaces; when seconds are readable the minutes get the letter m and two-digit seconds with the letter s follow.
5h58
